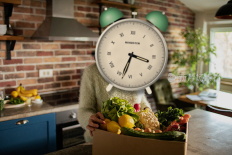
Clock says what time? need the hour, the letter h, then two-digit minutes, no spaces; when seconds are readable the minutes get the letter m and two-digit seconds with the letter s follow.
3h33
